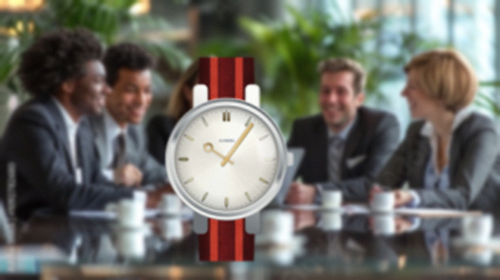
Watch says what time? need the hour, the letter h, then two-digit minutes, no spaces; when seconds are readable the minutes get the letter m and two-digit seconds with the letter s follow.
10h06
